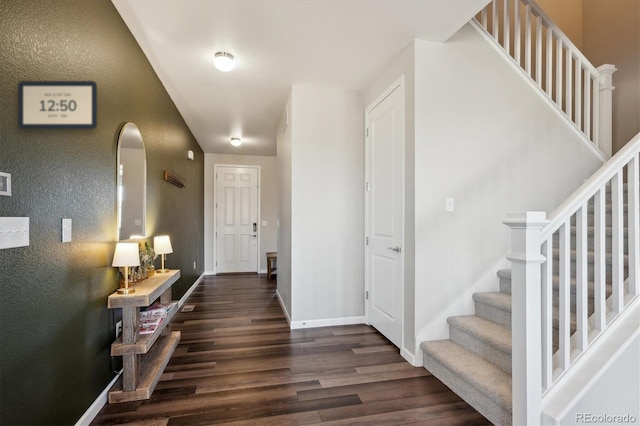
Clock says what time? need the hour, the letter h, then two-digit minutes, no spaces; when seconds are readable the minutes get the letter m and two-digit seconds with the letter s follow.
12h50
